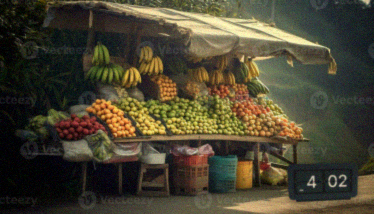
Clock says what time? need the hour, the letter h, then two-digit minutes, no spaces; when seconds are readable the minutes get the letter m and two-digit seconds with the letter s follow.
4h02
